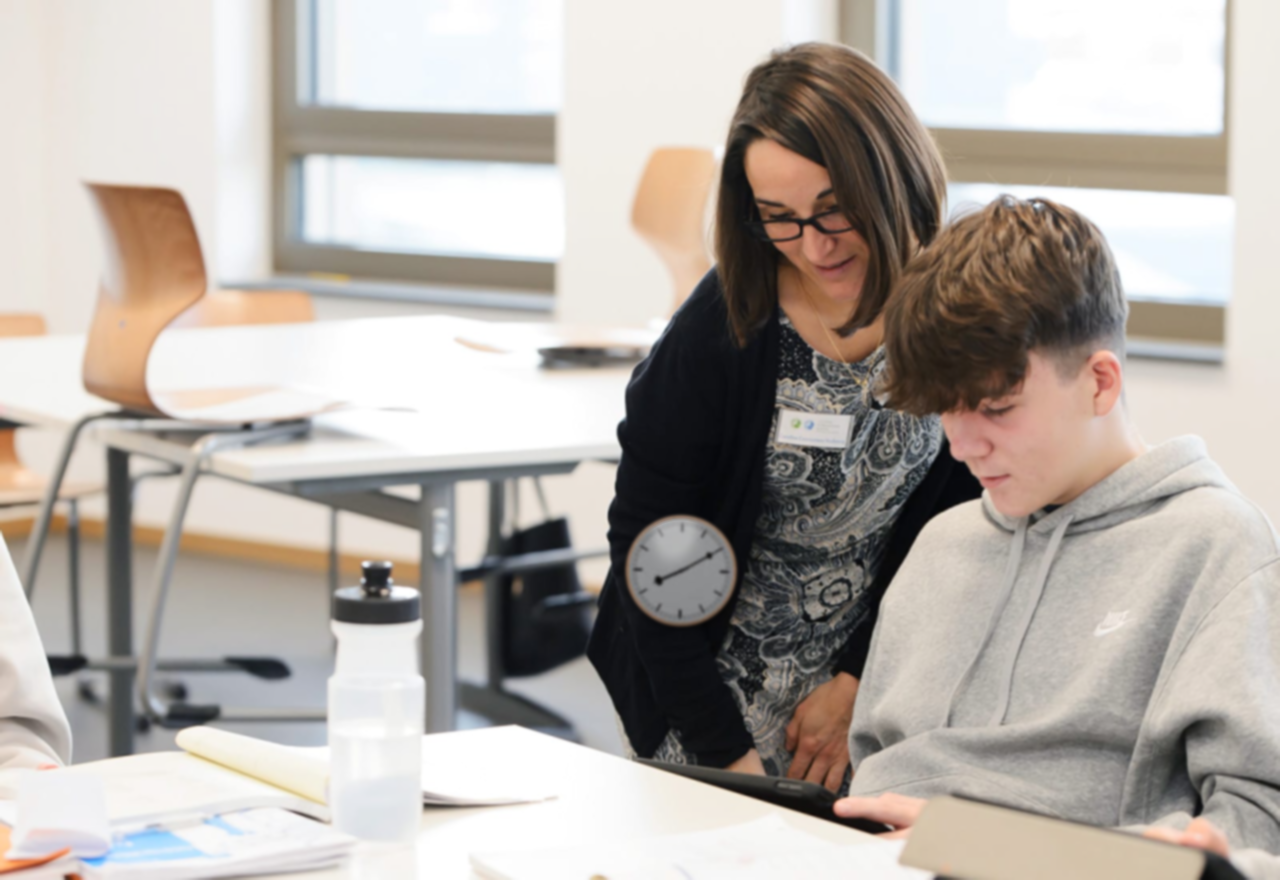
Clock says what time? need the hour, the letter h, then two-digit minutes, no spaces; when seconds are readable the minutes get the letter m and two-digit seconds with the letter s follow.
8h10
